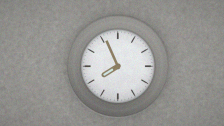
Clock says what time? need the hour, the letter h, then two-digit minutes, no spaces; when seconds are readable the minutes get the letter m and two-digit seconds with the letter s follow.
7h56
